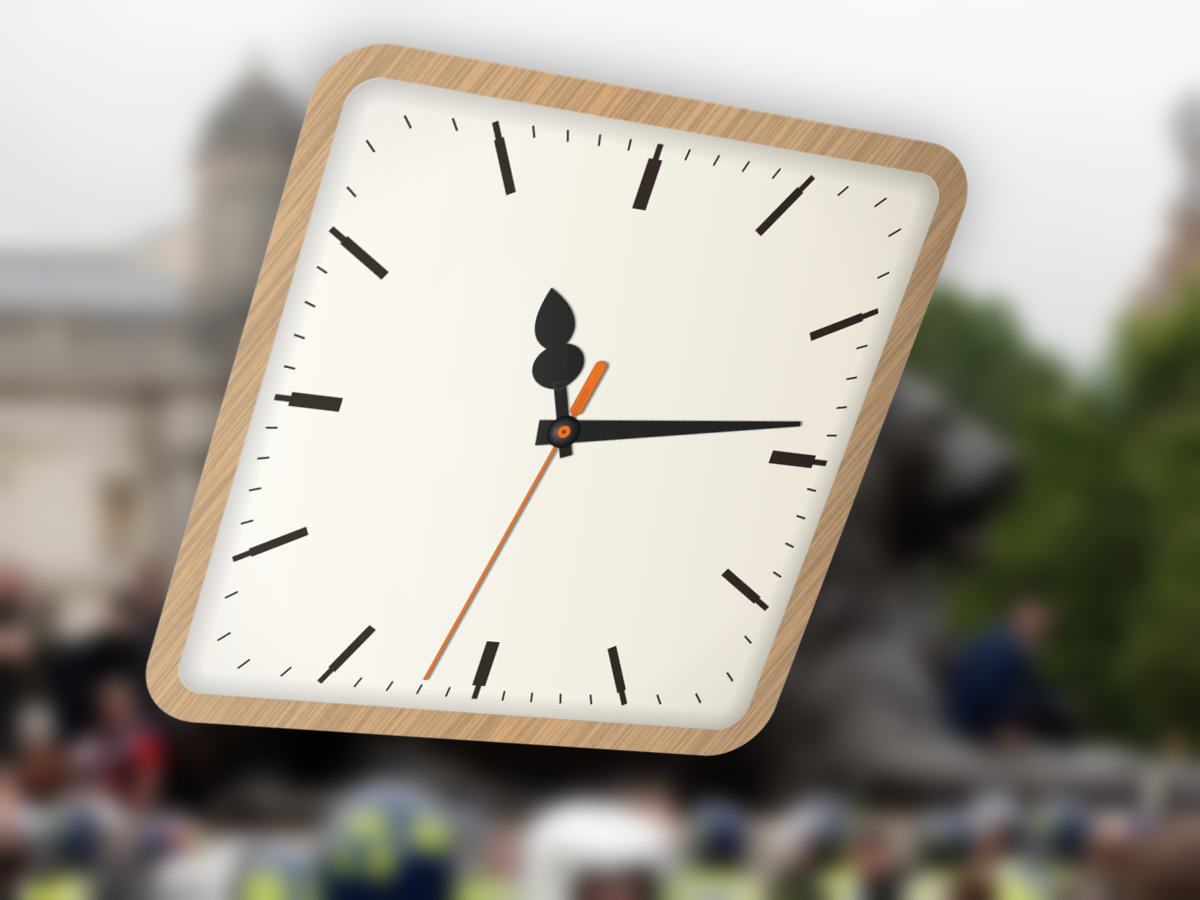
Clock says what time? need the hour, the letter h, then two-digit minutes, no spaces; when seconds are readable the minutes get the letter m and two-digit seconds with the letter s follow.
11h13m32s
